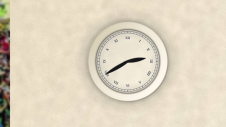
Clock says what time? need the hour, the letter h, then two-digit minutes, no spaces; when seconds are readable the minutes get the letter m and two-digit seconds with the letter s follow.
2h40
